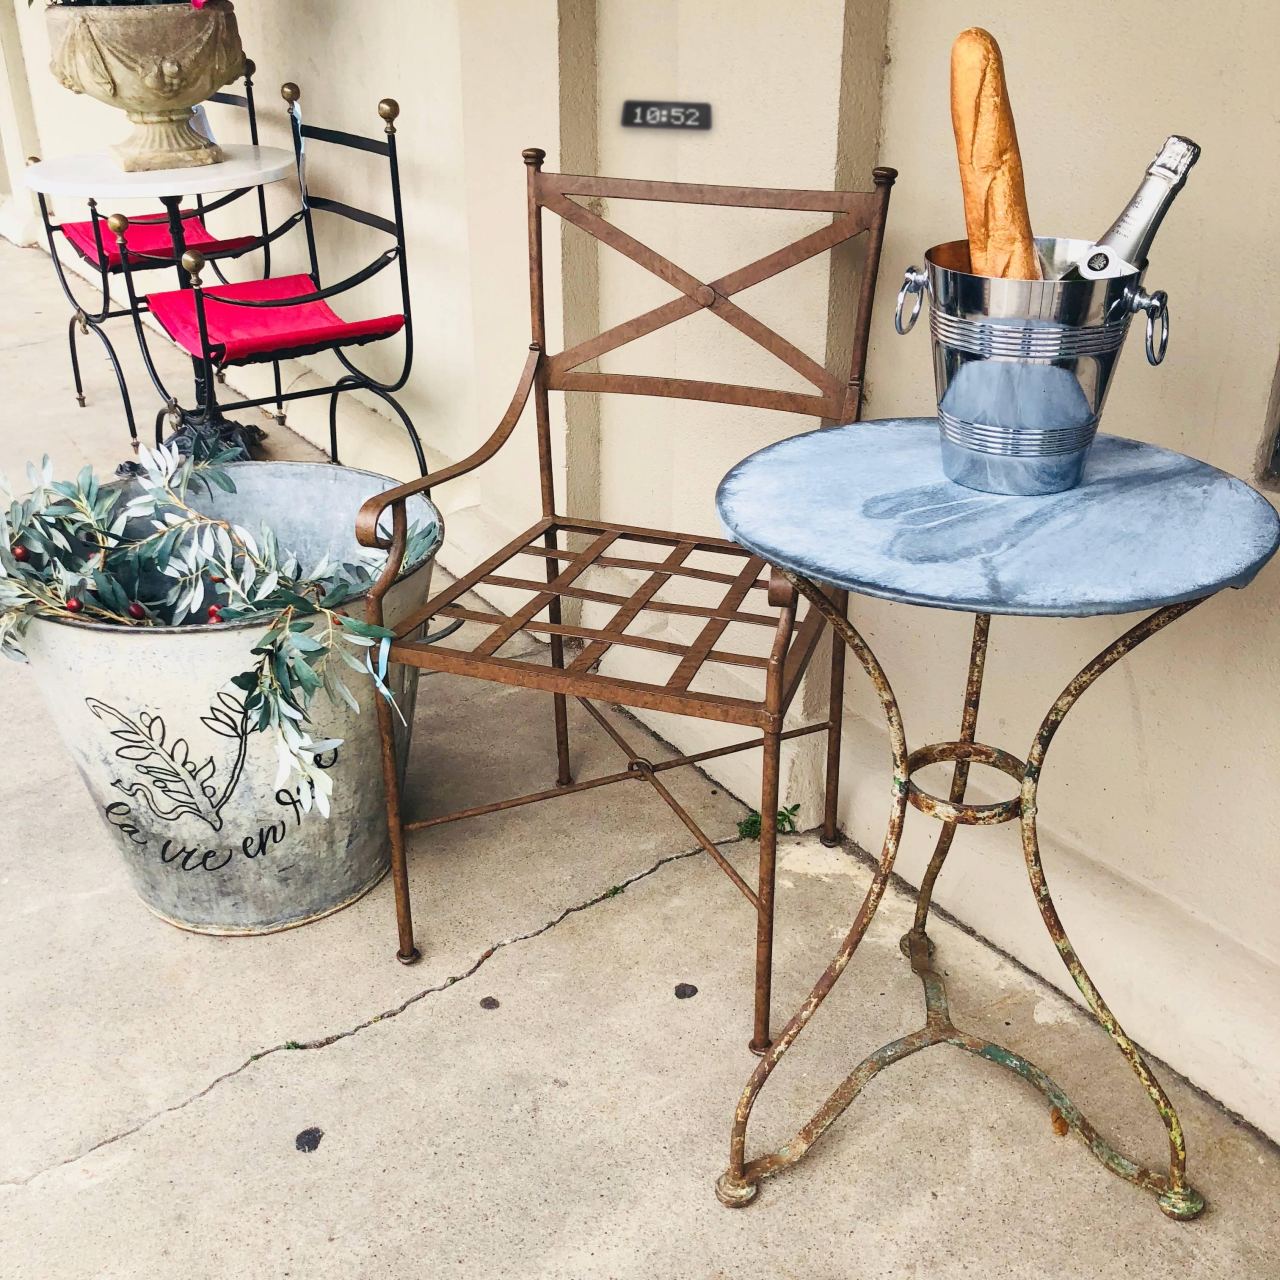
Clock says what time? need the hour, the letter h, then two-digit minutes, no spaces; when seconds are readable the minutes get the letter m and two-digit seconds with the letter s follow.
10h52
